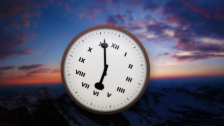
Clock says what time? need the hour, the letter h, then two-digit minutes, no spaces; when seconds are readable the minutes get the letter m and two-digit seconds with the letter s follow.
5h56
